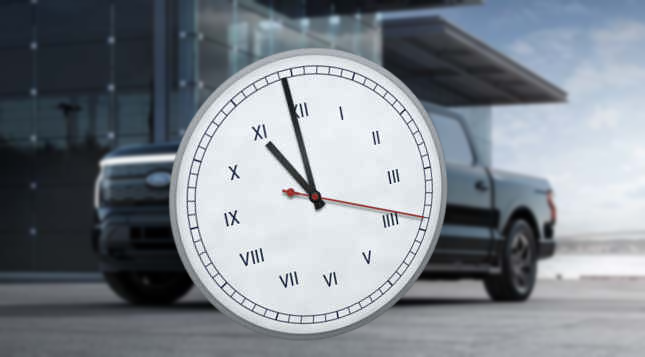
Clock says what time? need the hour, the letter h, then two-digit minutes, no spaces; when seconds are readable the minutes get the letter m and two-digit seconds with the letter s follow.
10h59m19s
